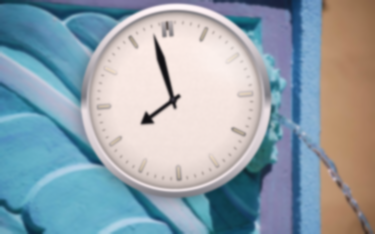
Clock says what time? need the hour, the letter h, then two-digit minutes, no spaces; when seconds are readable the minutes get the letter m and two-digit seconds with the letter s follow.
7h58
